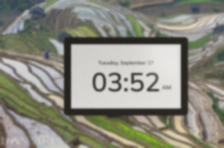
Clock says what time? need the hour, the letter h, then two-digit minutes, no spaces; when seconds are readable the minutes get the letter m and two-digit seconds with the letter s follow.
3h52
